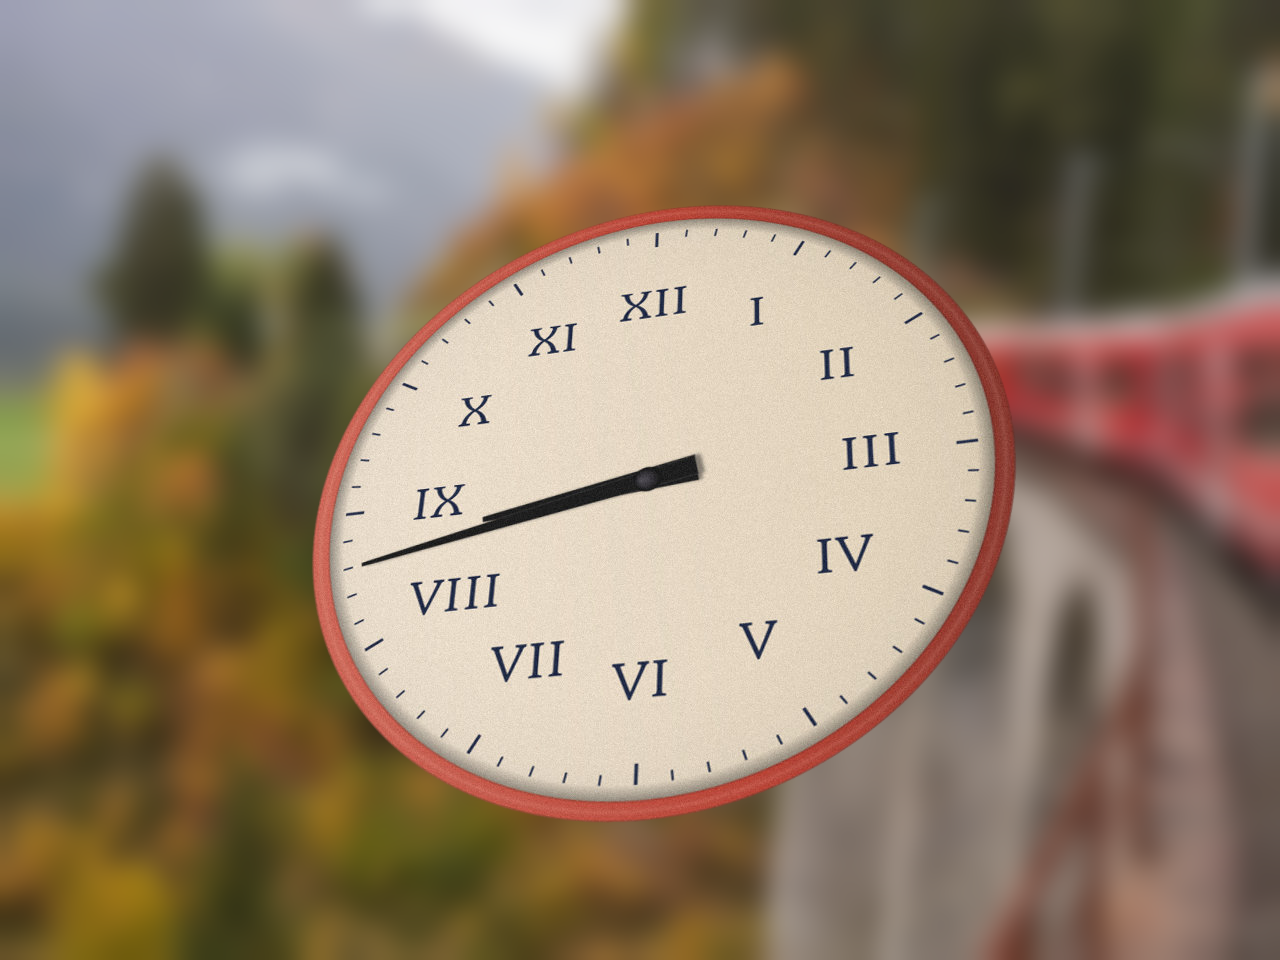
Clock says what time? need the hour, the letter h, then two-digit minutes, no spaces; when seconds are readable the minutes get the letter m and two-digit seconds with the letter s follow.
8h43
